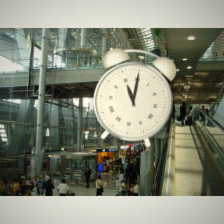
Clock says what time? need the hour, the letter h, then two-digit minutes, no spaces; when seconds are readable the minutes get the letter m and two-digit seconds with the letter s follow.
11h00
